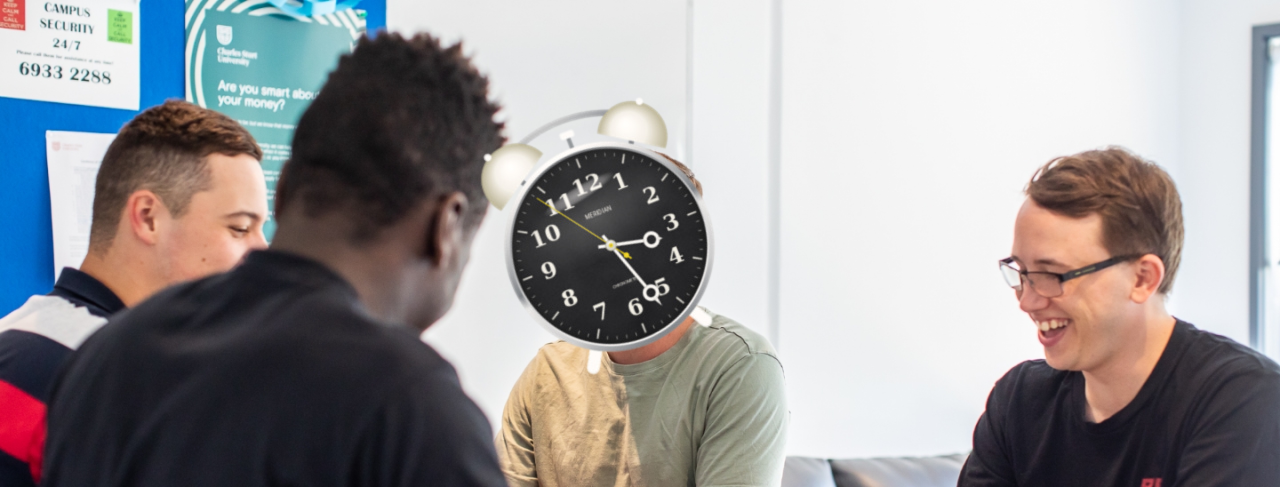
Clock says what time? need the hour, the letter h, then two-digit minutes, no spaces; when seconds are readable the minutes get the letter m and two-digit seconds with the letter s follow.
3h26m54s
